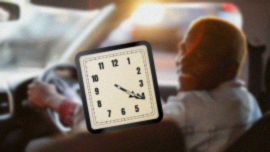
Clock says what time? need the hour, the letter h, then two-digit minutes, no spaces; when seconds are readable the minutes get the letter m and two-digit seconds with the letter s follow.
4h21
